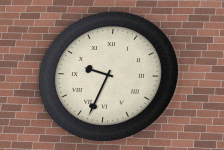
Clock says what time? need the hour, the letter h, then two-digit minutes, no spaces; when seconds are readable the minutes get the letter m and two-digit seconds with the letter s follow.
9h33
